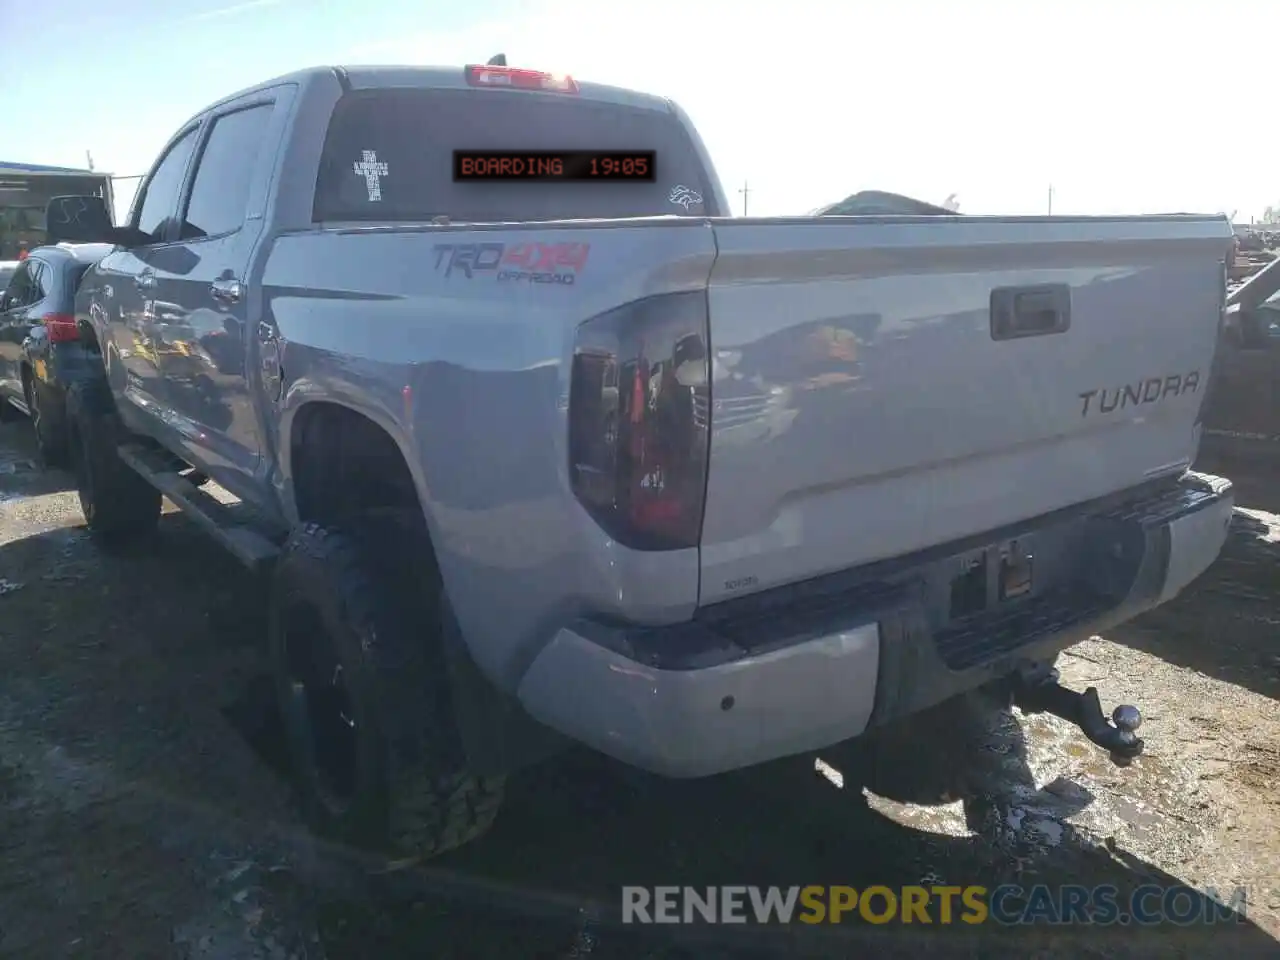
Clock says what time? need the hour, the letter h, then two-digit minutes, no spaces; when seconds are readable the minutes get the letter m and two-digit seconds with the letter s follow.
19h05
